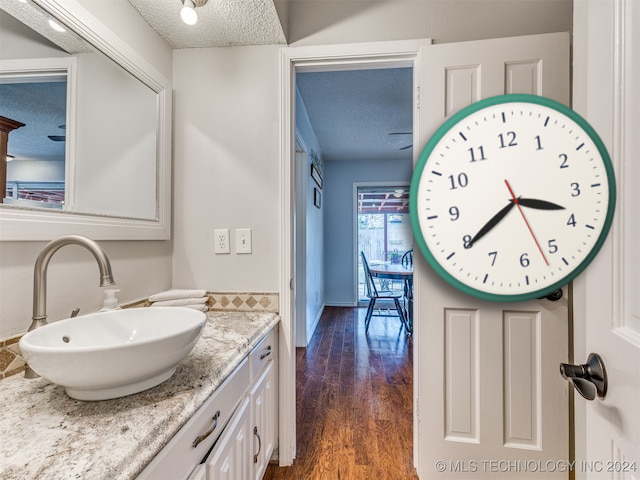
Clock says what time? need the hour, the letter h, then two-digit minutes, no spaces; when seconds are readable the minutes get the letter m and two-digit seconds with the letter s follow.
3h39m27s
